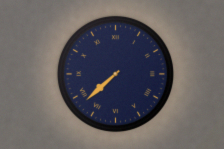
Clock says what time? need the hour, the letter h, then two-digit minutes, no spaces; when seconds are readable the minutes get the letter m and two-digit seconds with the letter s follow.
7h38
